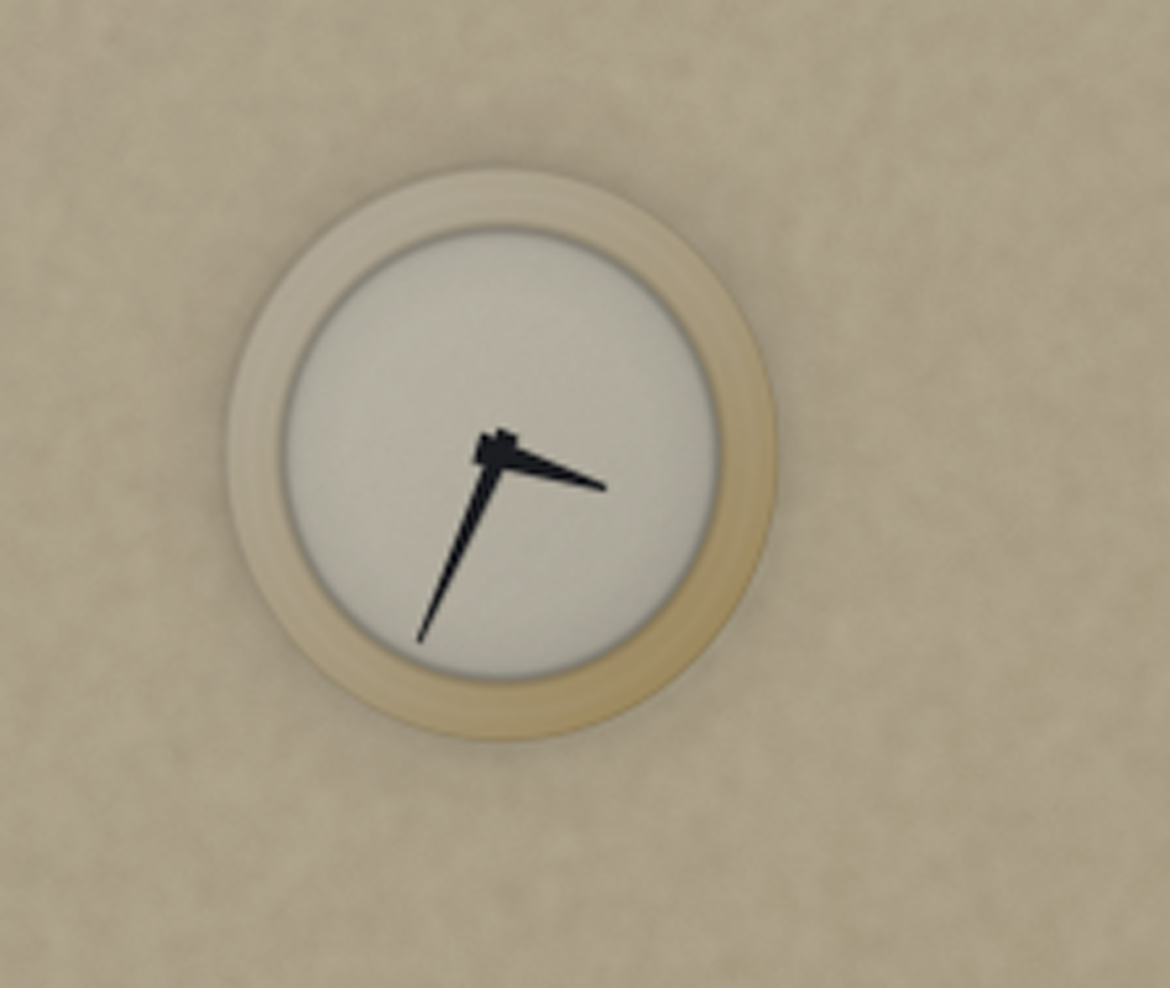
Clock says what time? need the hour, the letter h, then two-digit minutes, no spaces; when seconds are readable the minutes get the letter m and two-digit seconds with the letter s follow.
3h34
